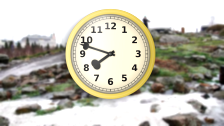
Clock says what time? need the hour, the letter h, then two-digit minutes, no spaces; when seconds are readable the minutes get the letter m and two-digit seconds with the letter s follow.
7h48
